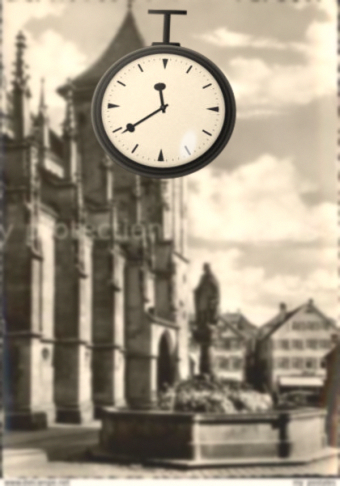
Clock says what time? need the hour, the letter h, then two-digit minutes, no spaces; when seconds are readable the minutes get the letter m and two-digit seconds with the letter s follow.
11h39
